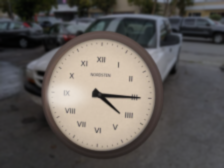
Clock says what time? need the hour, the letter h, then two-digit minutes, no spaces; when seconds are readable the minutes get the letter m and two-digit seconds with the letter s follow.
4h15
